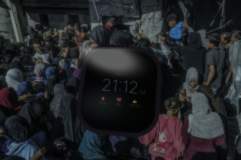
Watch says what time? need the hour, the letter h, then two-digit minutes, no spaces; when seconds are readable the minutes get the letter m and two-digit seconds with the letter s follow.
21h12
